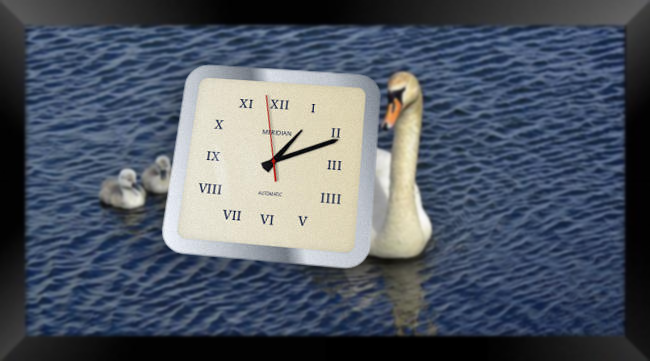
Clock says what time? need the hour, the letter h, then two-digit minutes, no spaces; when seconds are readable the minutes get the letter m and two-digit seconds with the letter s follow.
1h10m58s
